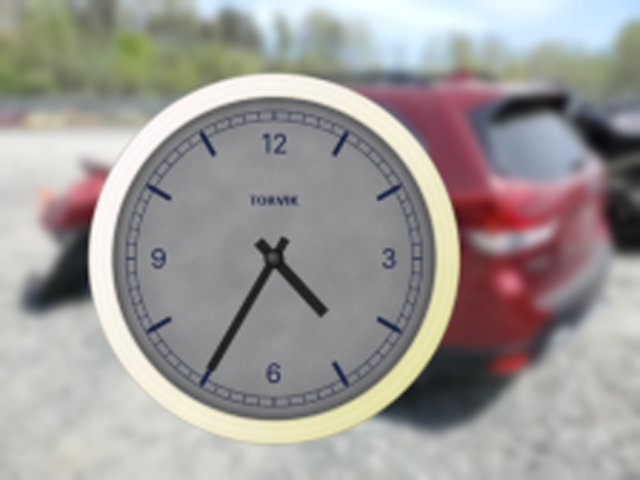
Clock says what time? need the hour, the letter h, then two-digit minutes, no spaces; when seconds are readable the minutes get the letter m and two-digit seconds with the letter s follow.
4h35
